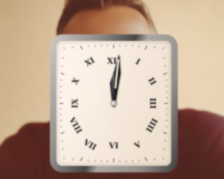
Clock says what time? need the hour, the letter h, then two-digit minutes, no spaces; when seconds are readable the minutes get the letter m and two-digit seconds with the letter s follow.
12h01
